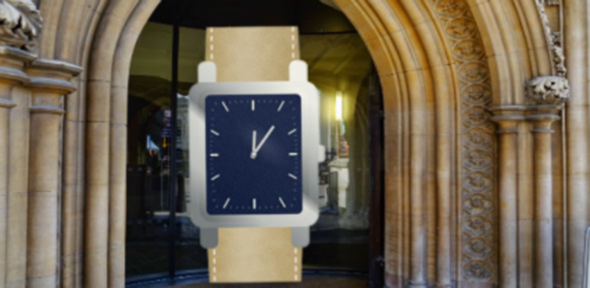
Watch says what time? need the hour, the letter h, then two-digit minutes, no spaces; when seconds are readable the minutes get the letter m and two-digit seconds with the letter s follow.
12h06
